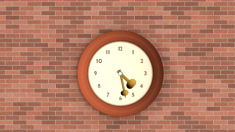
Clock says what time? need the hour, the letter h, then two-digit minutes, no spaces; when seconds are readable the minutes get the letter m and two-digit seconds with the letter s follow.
4h28
